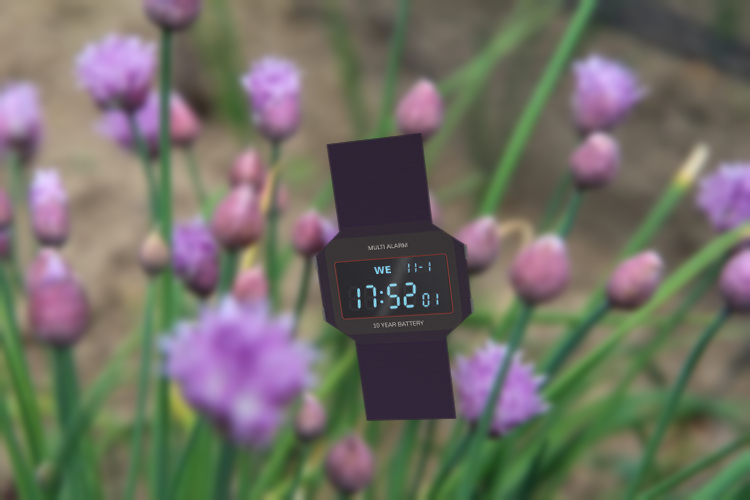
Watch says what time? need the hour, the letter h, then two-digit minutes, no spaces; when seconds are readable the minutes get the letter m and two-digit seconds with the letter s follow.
17h52m01s
